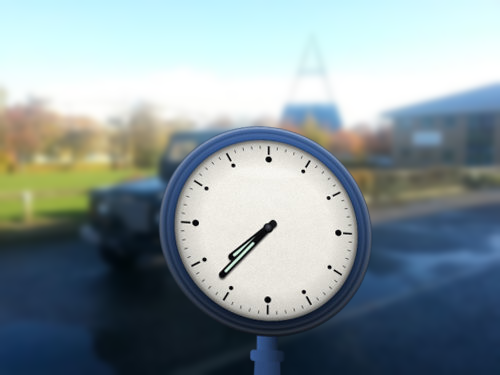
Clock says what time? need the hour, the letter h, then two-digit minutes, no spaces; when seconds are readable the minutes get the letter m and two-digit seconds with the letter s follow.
7h37
